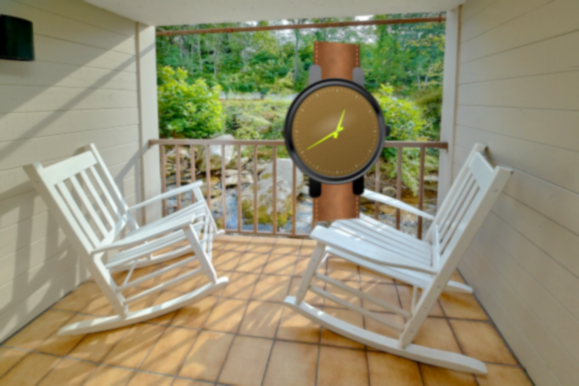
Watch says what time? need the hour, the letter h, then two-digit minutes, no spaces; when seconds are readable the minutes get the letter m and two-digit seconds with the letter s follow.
12h40
